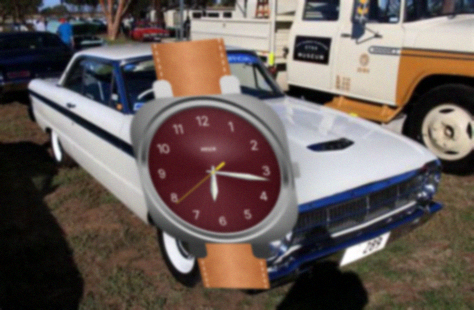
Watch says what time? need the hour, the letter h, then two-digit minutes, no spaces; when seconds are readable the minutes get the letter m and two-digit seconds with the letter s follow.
6h16m39s
